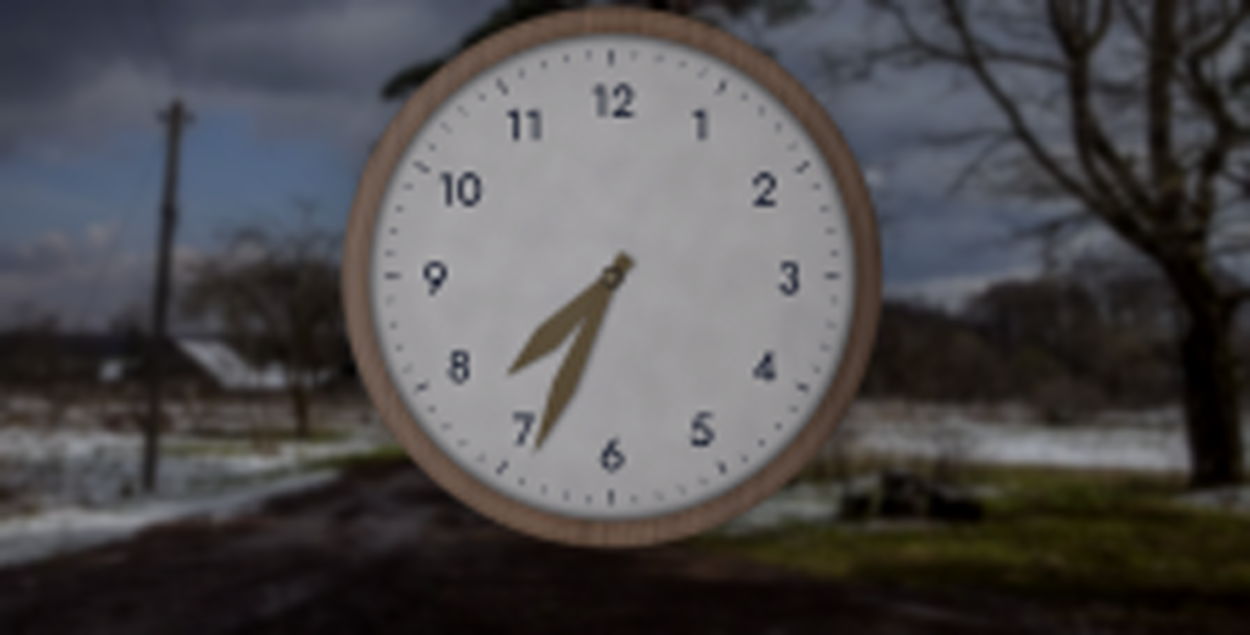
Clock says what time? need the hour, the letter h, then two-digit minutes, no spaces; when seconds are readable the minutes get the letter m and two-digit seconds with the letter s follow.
7h34
